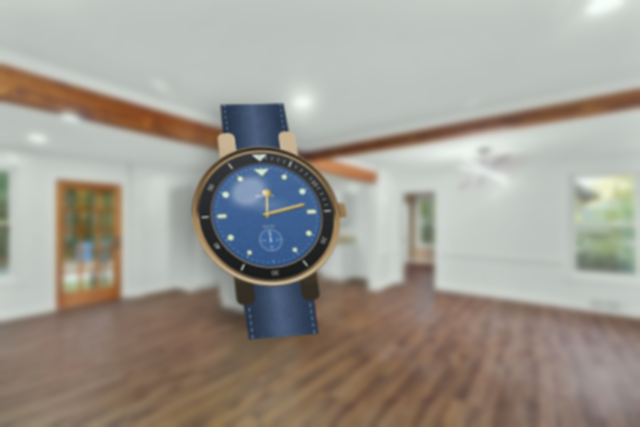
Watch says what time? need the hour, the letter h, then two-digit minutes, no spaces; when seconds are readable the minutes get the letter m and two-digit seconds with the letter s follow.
12h13
